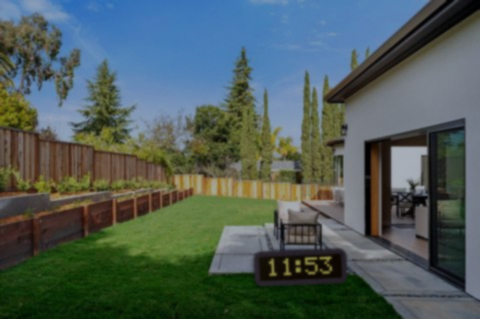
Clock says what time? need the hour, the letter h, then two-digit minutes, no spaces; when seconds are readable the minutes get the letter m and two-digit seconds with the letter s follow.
11h53
